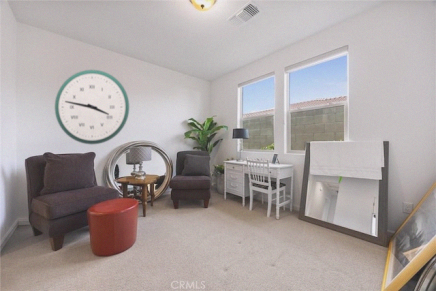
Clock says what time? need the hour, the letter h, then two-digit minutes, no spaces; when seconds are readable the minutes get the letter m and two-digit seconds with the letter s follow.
3h47
